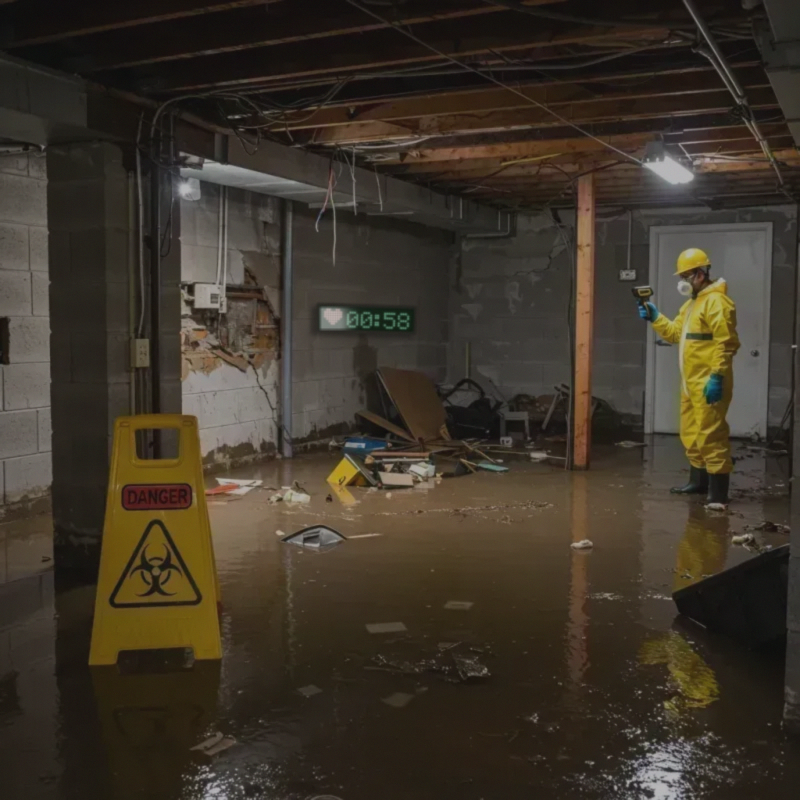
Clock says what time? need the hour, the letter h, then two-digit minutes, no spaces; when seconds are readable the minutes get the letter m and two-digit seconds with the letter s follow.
0h58
